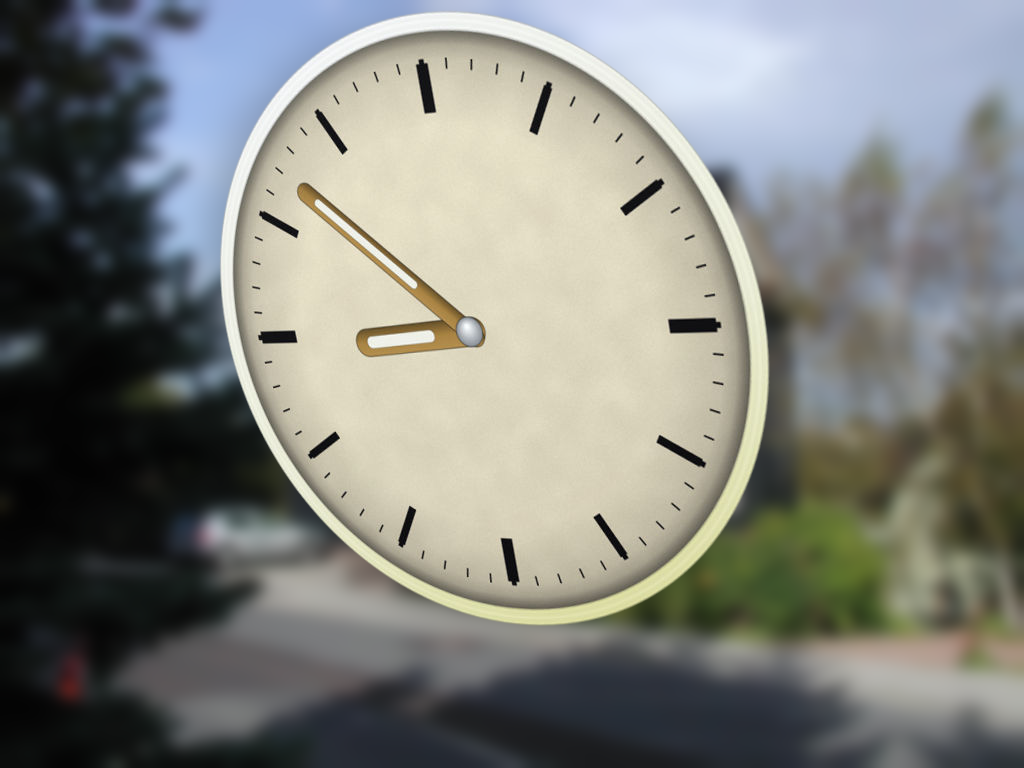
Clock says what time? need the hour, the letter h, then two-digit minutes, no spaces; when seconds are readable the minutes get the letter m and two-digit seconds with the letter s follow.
8h52
